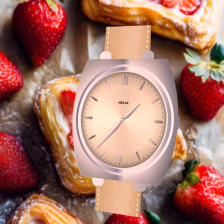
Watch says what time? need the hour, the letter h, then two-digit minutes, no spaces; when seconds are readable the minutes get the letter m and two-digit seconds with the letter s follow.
1h37
